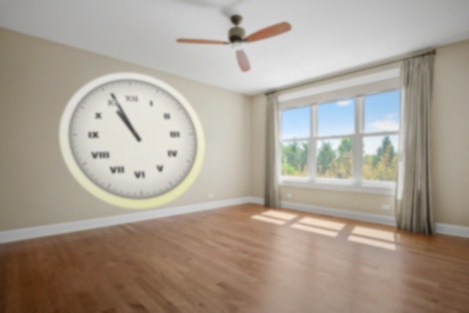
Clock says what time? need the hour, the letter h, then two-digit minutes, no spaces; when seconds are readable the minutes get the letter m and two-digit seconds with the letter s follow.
10h56
